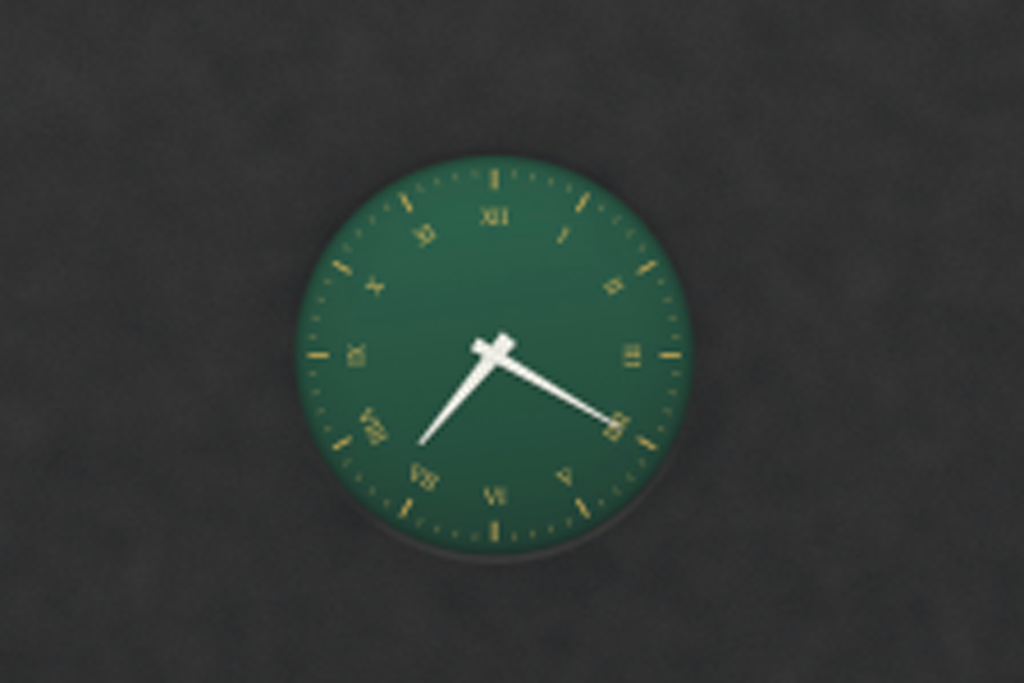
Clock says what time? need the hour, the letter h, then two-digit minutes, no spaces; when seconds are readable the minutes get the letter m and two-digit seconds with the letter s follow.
7h20
